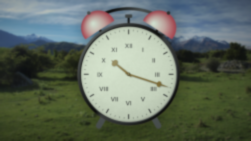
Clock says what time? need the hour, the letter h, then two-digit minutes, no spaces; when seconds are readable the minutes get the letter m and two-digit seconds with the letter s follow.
10h18
